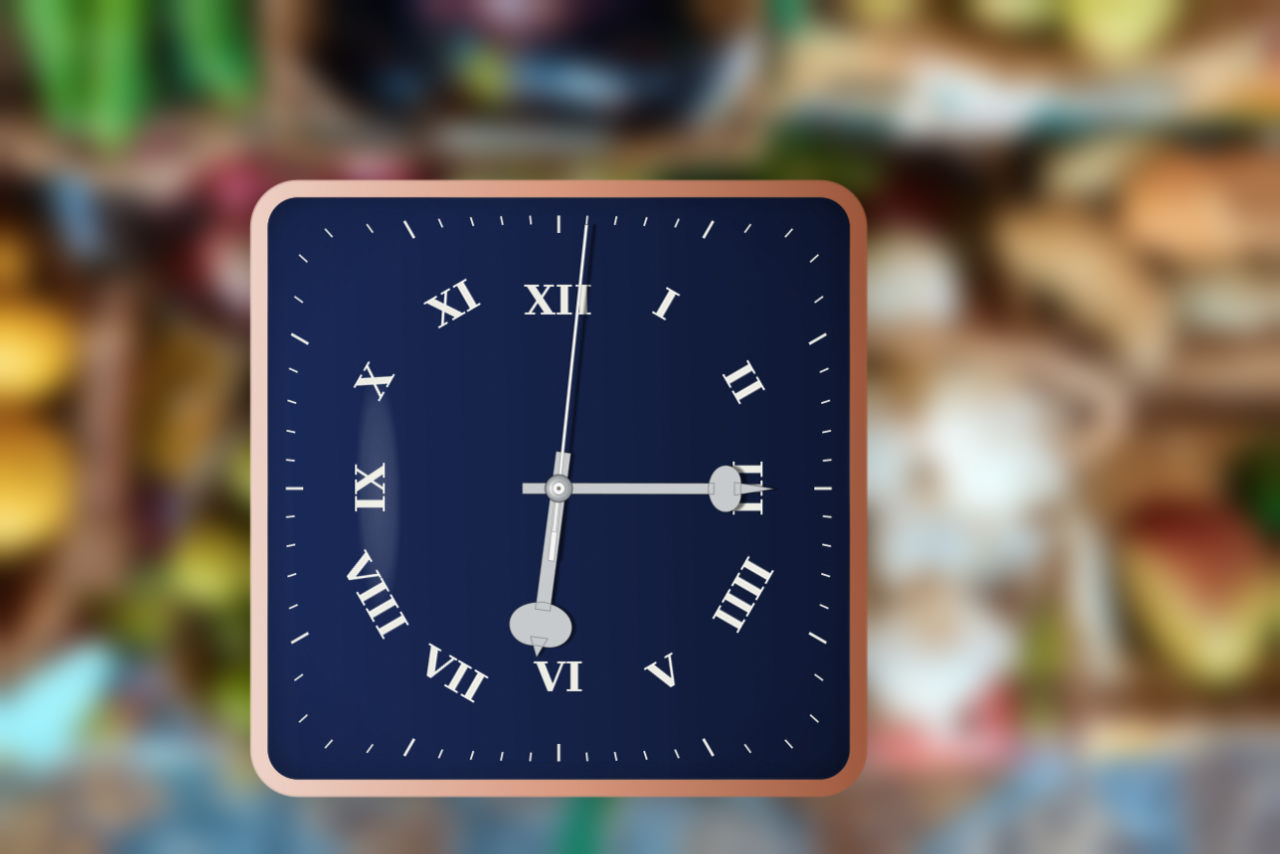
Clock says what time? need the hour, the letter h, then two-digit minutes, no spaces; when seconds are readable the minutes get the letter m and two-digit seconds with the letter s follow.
6h15m01s
